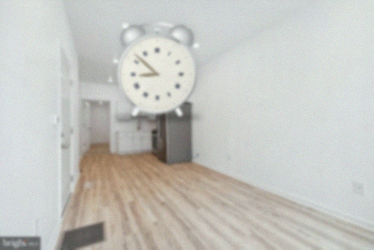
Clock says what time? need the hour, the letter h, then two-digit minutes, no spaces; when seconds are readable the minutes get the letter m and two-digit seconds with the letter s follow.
8h52
